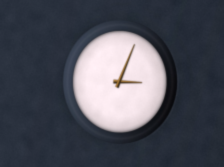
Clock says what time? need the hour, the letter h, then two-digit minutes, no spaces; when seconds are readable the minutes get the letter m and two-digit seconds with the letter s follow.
3h04
